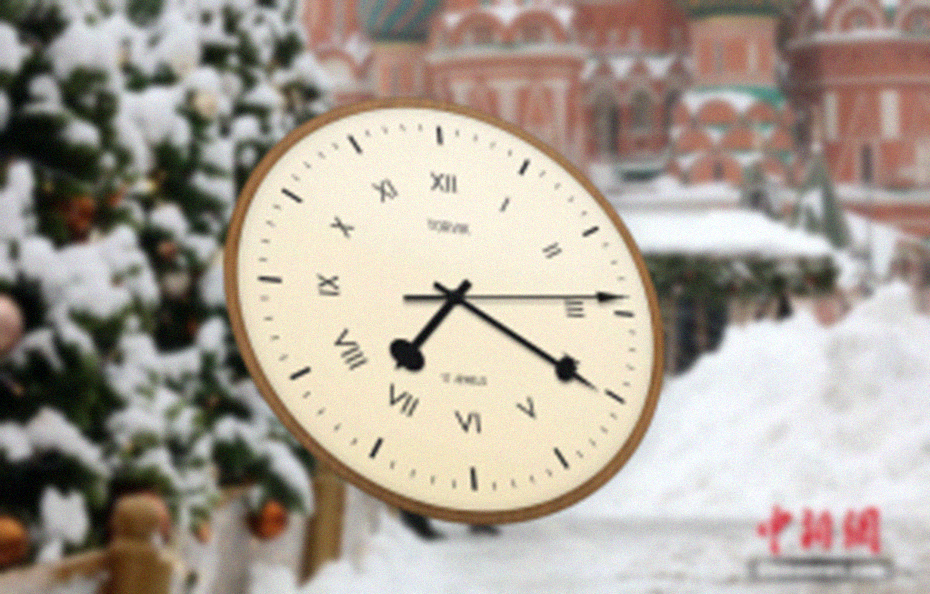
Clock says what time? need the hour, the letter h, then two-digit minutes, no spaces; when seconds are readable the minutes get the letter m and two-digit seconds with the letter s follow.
7h20m14s
